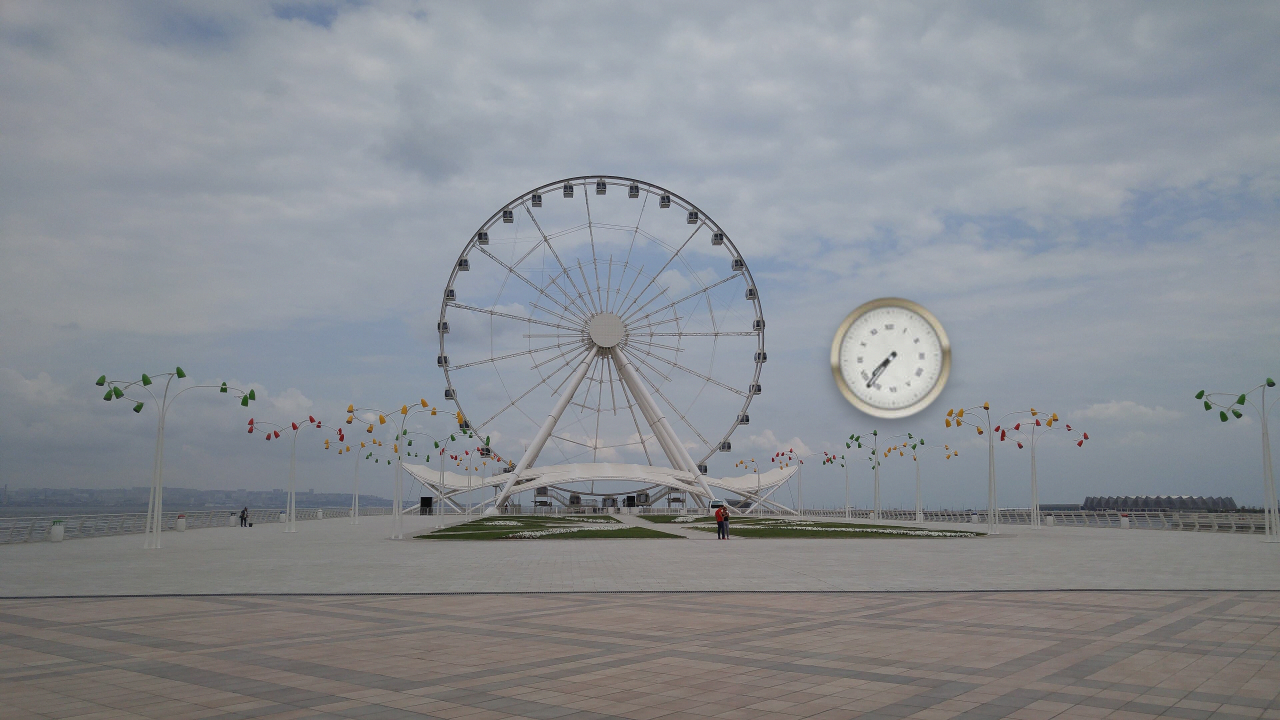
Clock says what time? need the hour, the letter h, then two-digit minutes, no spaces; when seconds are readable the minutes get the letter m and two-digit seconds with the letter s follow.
7h37
